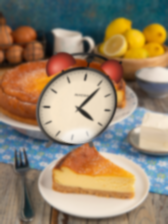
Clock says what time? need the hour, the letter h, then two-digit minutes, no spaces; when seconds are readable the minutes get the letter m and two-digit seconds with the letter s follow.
4h06
